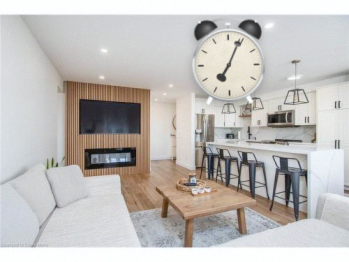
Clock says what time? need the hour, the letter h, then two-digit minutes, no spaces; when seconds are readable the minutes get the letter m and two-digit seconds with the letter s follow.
7h04
